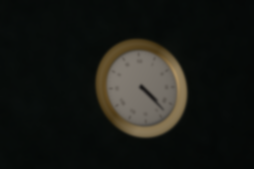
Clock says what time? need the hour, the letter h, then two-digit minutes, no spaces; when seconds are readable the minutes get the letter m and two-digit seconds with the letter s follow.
4h23
